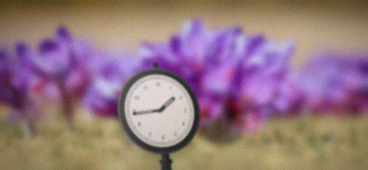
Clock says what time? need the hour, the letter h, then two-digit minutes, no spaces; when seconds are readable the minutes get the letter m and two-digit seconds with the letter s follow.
1h44
